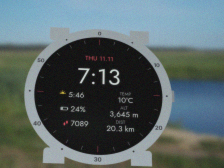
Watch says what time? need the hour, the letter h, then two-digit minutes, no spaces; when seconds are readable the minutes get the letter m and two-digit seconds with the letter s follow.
7h13
